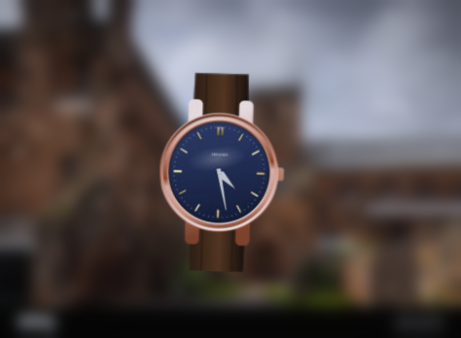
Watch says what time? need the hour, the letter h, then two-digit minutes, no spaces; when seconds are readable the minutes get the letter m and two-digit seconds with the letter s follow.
4h28
